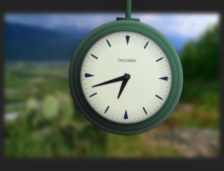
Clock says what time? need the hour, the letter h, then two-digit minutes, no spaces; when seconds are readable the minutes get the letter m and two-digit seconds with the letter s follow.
6h42
